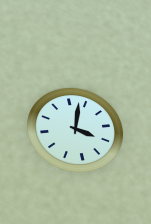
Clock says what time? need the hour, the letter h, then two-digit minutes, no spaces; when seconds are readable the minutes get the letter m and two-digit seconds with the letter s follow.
4h03
